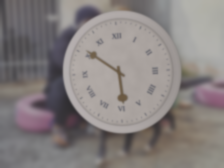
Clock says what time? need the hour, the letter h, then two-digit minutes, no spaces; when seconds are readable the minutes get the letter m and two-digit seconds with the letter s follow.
5h51
